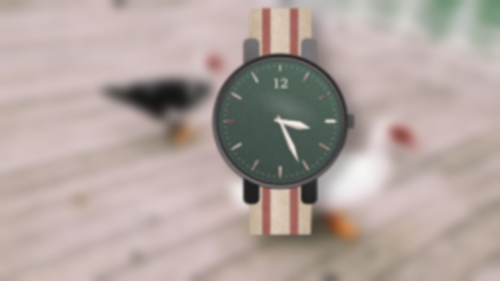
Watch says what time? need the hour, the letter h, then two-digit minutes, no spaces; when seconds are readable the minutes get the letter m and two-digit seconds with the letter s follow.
3h26
